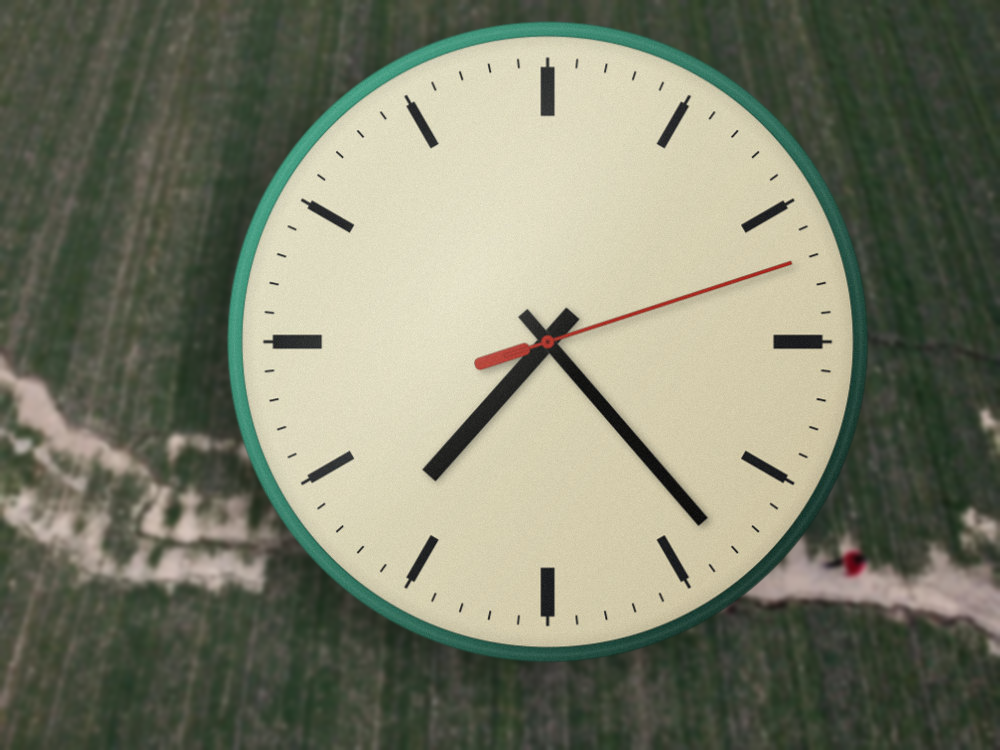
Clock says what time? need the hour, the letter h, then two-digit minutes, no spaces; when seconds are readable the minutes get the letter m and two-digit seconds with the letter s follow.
7h23m12s
